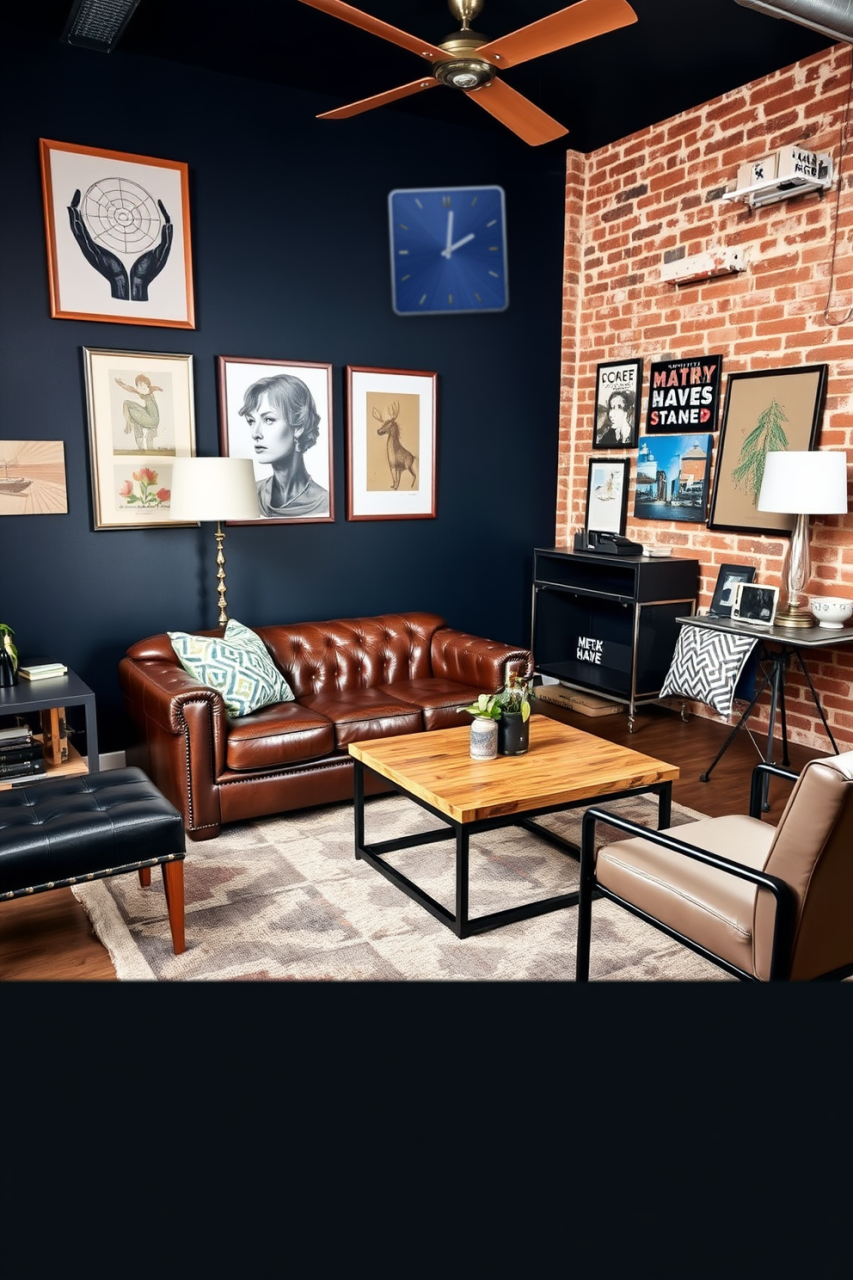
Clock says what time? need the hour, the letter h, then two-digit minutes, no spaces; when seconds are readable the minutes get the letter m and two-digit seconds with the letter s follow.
2h01
